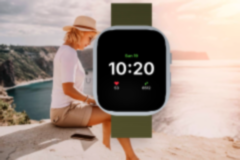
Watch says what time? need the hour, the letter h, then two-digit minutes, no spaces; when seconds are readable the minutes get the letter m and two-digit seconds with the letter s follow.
10h20
